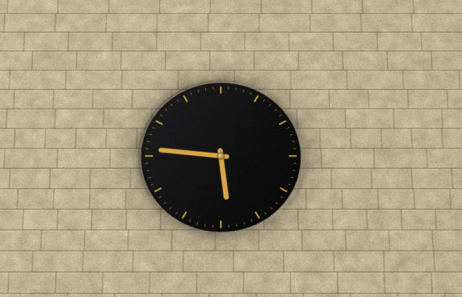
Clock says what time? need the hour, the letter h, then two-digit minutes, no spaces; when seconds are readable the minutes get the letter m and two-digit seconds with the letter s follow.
5h46
